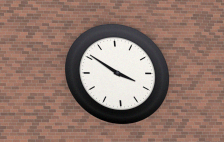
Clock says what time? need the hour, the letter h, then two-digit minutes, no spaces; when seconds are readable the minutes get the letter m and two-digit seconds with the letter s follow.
3h51
